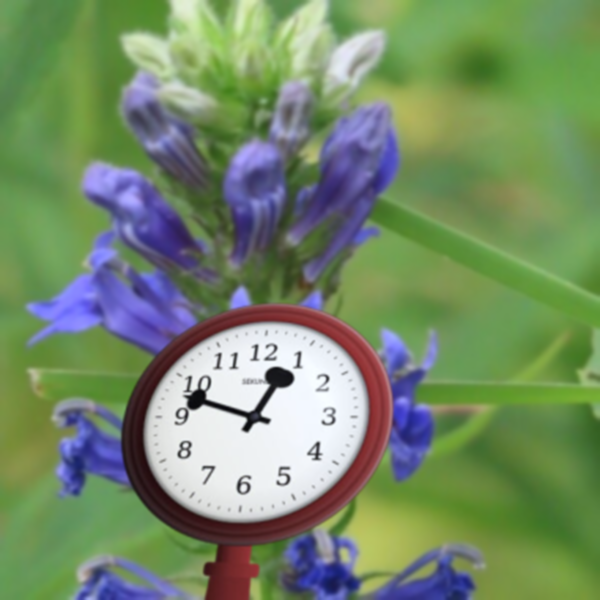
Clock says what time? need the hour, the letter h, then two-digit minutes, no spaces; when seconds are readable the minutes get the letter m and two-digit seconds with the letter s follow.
12h48
